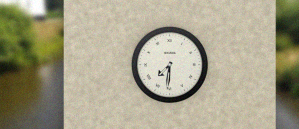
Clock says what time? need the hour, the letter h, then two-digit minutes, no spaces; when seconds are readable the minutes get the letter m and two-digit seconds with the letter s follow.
7h31
